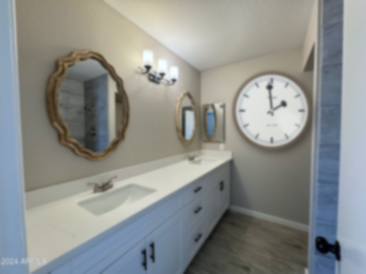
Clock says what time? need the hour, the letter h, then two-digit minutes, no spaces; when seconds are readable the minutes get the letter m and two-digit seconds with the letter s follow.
1h59
